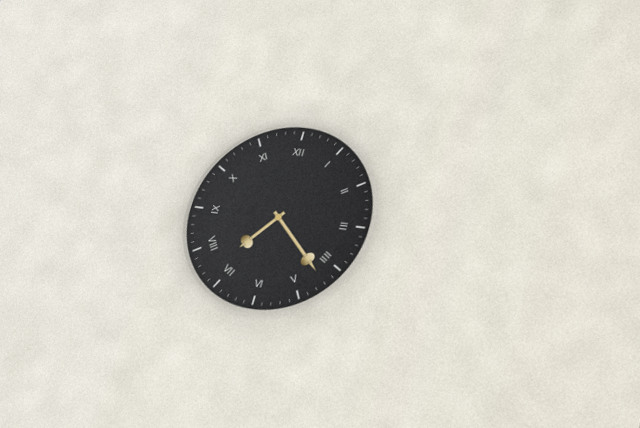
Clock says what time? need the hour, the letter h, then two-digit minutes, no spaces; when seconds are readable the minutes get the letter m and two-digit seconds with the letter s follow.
7h22
